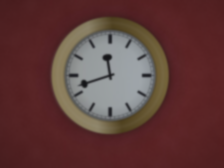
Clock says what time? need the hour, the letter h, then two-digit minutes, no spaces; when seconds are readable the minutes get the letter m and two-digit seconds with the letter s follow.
11h42
